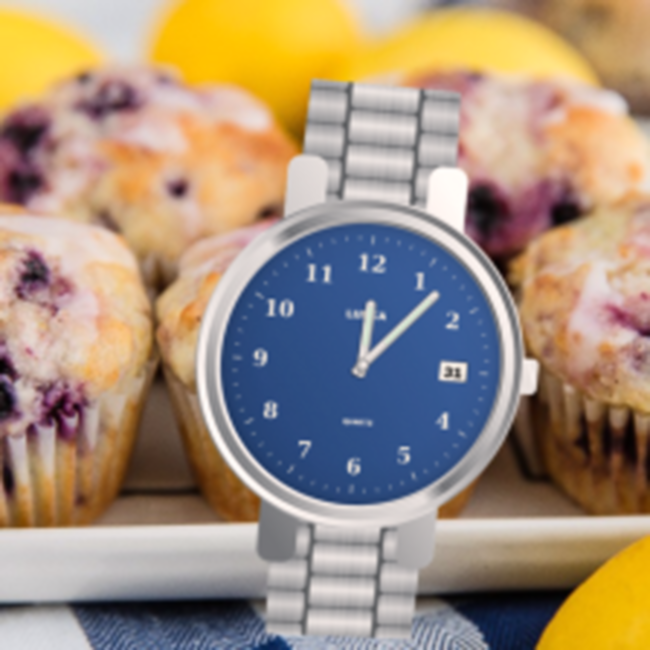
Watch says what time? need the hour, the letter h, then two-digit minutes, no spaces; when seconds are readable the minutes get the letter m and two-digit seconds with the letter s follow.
12h07
